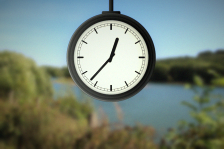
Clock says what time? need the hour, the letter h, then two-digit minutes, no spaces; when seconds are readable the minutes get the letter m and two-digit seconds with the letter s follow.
12h37
